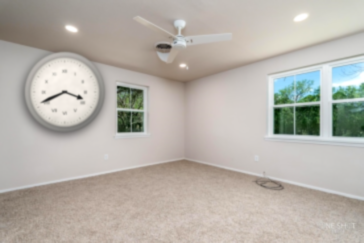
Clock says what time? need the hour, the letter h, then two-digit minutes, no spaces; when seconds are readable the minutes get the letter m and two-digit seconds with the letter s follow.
3h41
